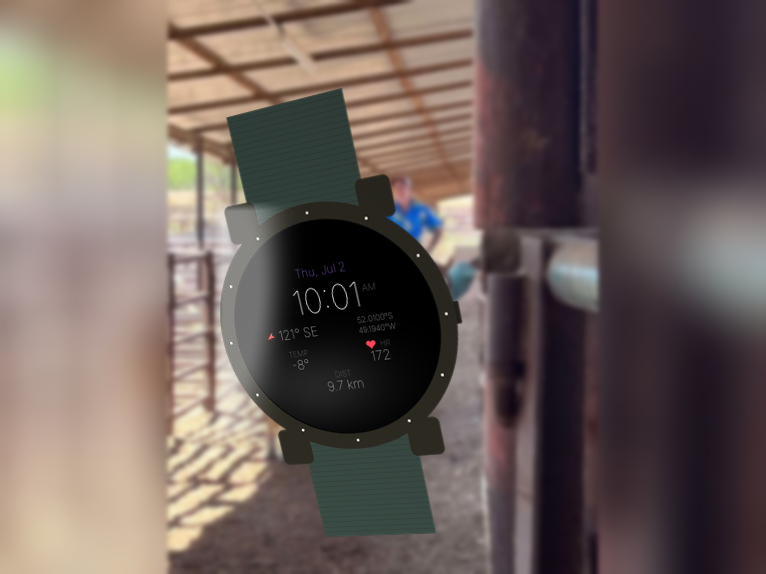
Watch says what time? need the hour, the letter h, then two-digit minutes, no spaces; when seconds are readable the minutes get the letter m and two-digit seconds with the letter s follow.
10h01
